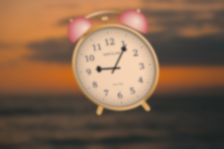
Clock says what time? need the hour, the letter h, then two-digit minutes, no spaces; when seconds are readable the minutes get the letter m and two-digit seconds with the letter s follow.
9h06
